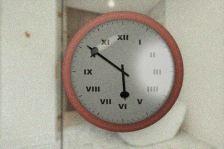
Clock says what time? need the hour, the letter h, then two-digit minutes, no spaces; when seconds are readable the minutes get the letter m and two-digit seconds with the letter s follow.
5h51
